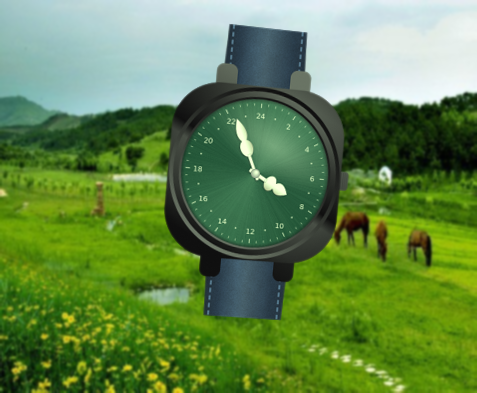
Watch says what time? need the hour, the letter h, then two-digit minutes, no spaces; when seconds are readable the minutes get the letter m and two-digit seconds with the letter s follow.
7h56
